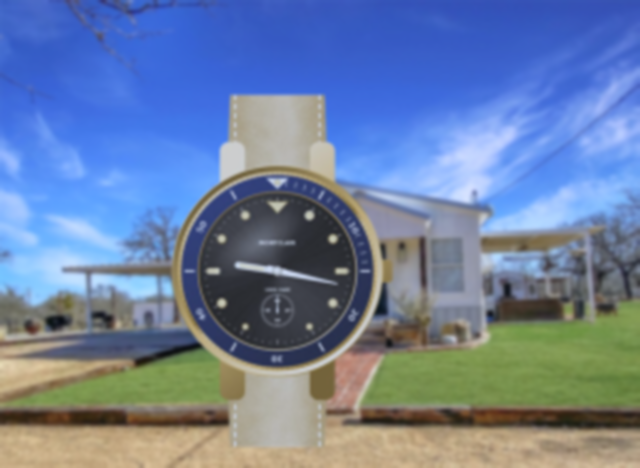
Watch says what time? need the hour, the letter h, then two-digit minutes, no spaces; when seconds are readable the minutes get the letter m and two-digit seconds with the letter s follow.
9h17
